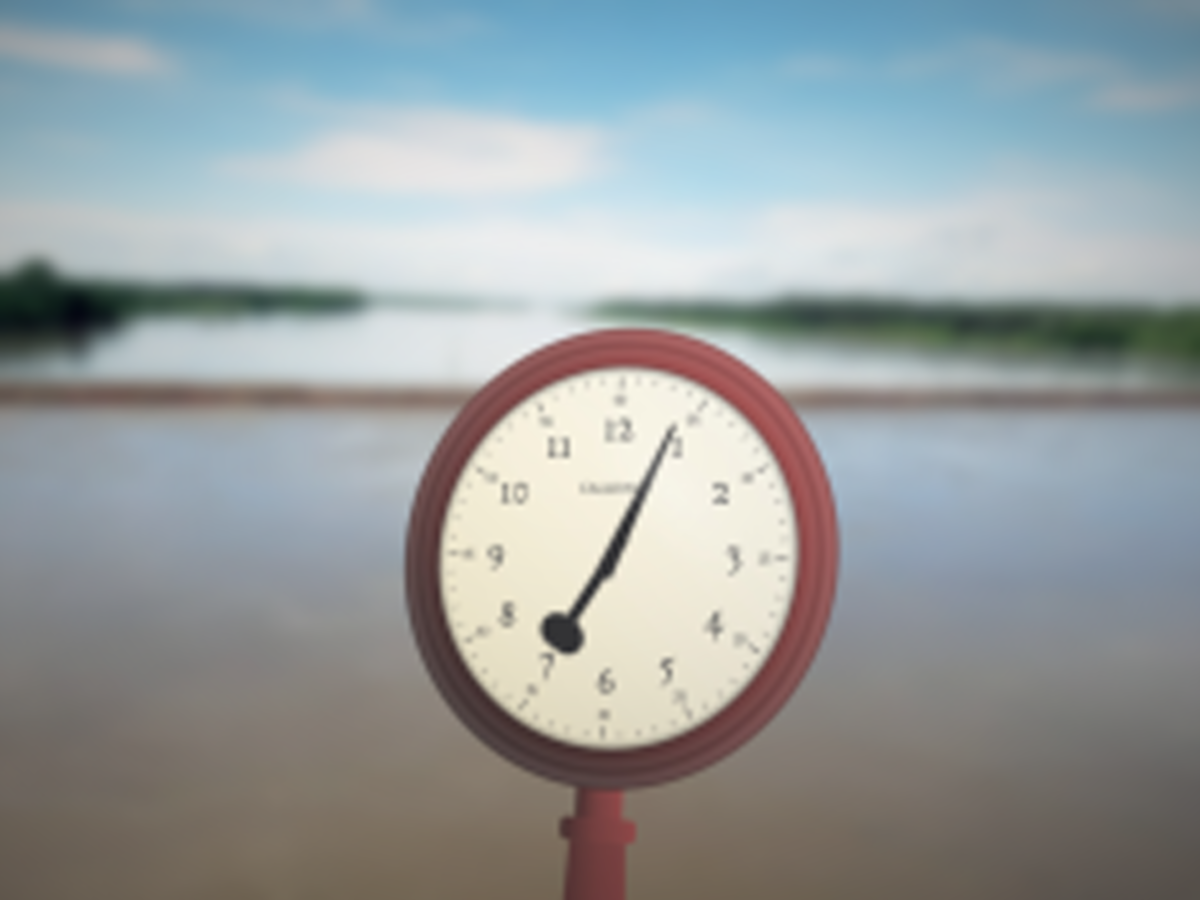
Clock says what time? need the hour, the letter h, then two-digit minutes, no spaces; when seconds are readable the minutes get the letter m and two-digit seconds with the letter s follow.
7h04
